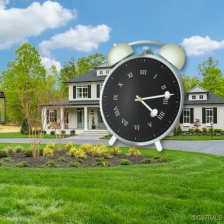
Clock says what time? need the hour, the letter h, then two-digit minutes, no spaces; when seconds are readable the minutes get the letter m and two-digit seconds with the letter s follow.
4h13
